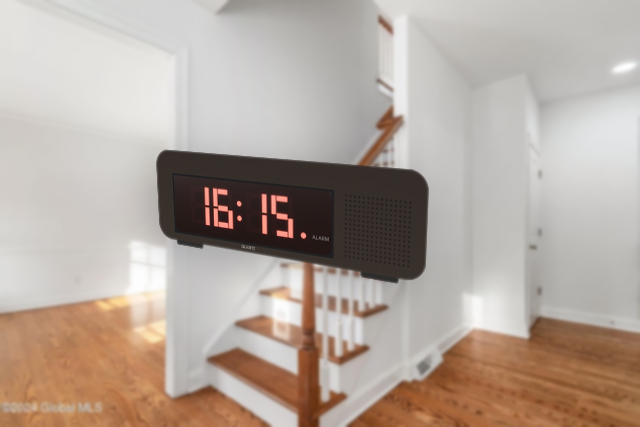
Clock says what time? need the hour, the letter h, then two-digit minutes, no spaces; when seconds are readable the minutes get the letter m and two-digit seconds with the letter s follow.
16h15
